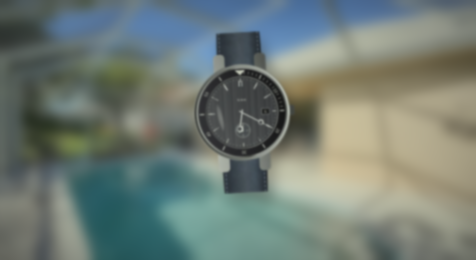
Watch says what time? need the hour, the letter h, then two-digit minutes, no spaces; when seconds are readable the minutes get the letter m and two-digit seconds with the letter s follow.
6h20
